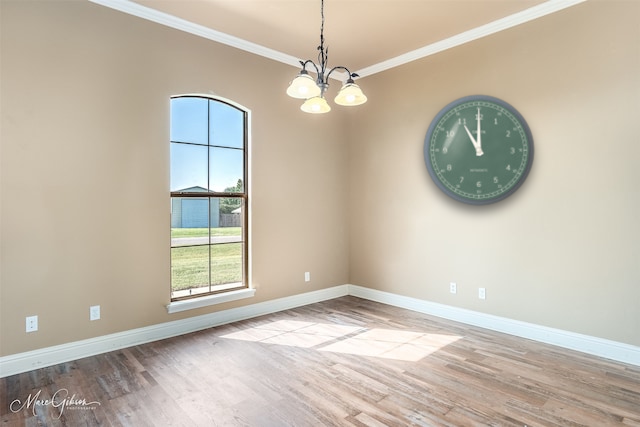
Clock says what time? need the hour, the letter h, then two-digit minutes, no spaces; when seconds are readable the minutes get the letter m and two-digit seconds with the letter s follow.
11h00
